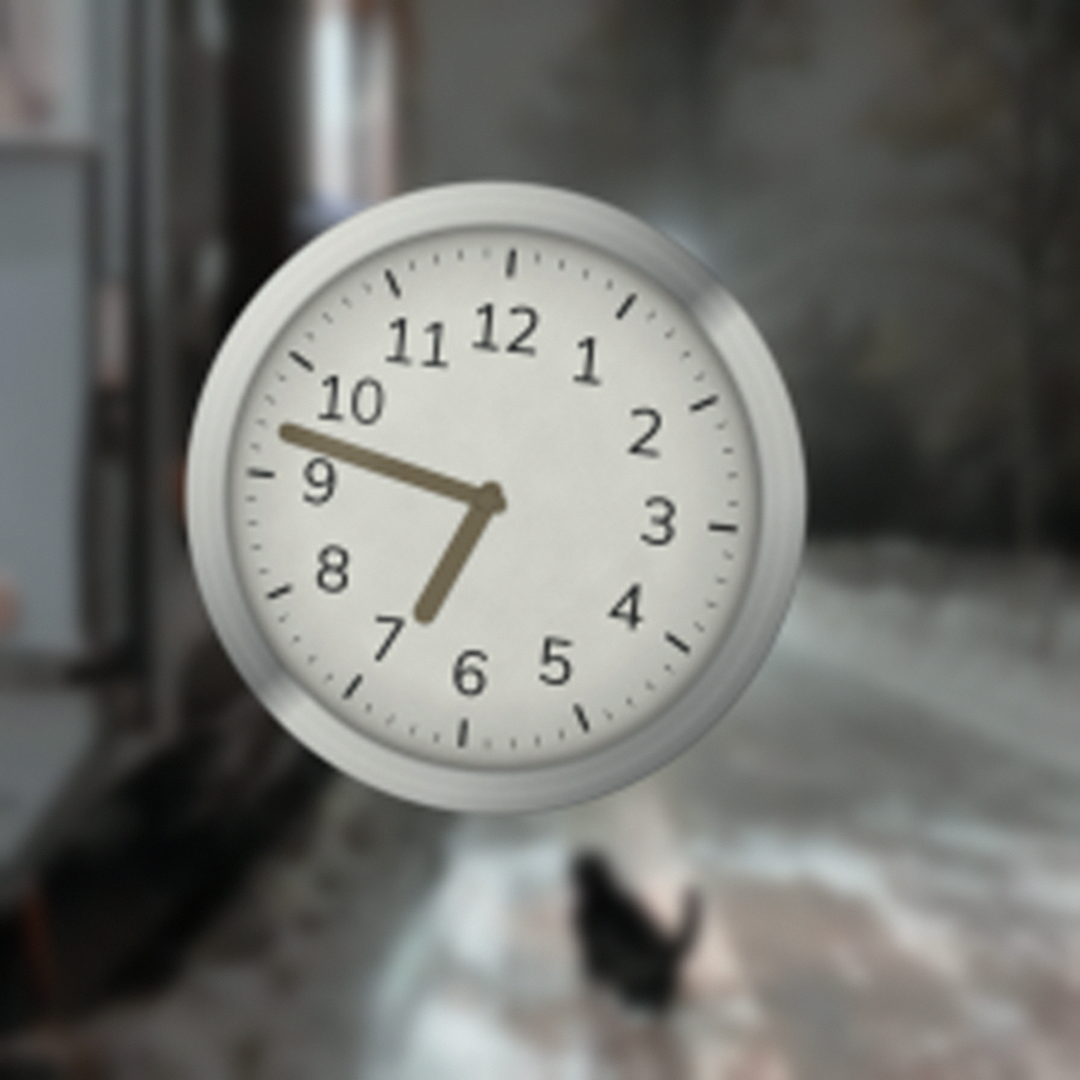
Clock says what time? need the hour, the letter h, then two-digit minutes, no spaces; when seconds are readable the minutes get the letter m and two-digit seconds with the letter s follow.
6h47
